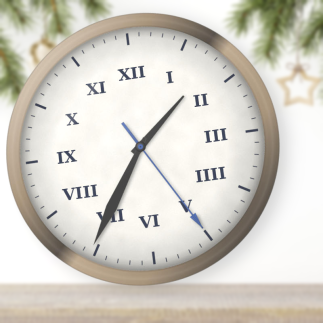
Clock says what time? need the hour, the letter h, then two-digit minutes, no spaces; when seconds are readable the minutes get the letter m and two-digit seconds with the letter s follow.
1h35m25s
